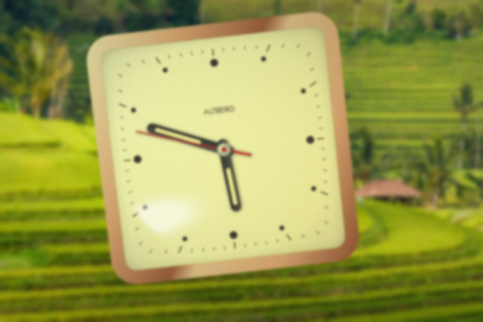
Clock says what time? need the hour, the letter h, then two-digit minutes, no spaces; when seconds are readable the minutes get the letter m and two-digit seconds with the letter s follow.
5h48m48s
